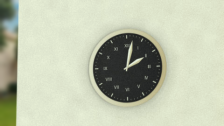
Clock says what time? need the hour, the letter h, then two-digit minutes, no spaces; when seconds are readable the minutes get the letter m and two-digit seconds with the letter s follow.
2h02
